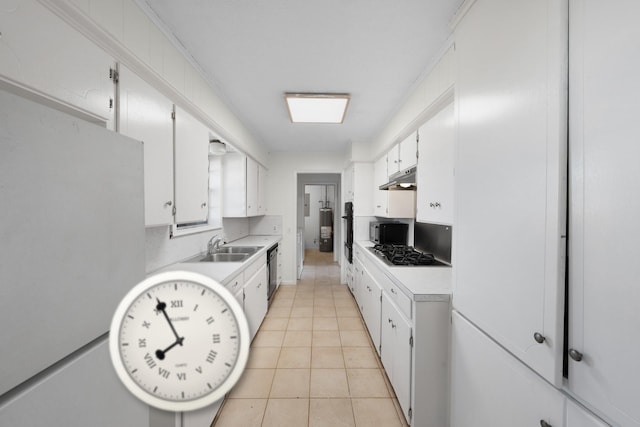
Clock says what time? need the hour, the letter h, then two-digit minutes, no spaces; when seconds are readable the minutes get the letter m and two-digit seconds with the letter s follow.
7h56
